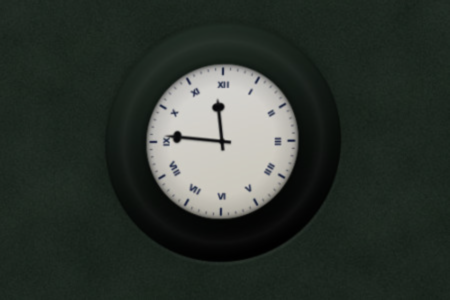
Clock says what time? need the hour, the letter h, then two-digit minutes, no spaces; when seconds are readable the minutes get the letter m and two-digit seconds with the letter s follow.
11h46
